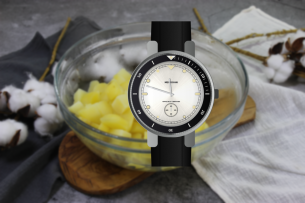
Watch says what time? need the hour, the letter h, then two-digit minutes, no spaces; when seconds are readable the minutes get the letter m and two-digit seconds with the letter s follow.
11h48
